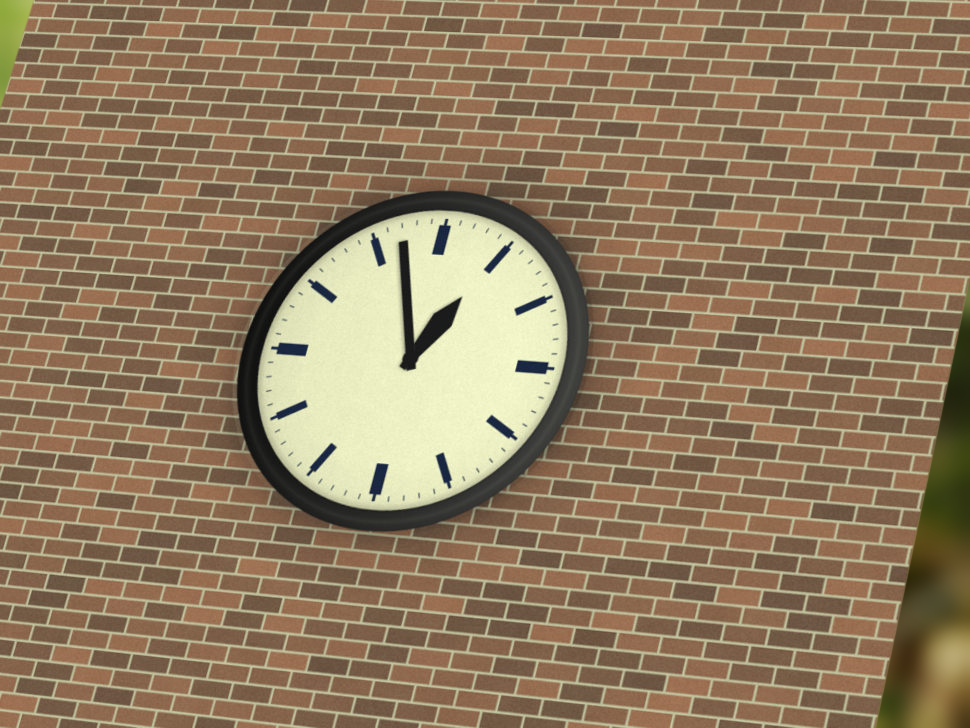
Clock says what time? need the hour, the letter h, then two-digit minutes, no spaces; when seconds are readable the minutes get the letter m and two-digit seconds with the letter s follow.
12h57
